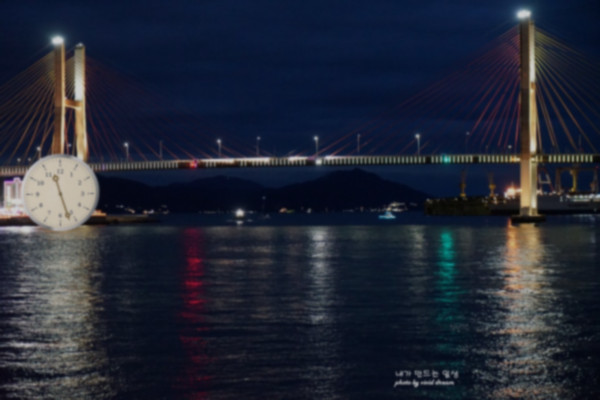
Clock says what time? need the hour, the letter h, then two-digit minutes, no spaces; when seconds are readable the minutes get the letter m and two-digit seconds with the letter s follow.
11h27
